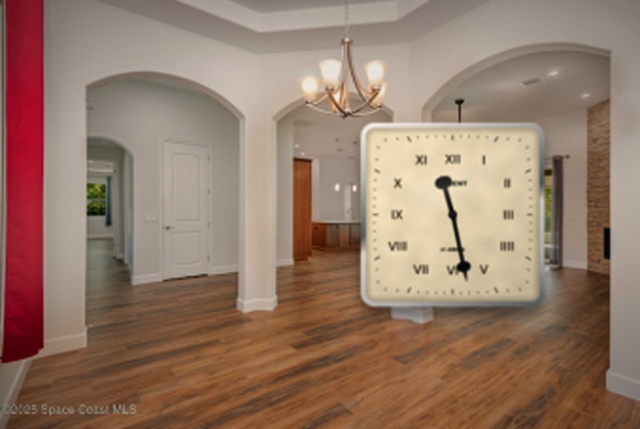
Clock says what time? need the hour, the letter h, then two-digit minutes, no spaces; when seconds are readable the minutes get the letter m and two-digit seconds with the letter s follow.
11h28
